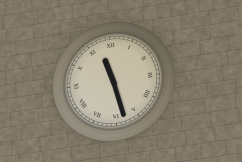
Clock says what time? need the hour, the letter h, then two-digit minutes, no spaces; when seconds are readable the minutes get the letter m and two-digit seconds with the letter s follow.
11h28
